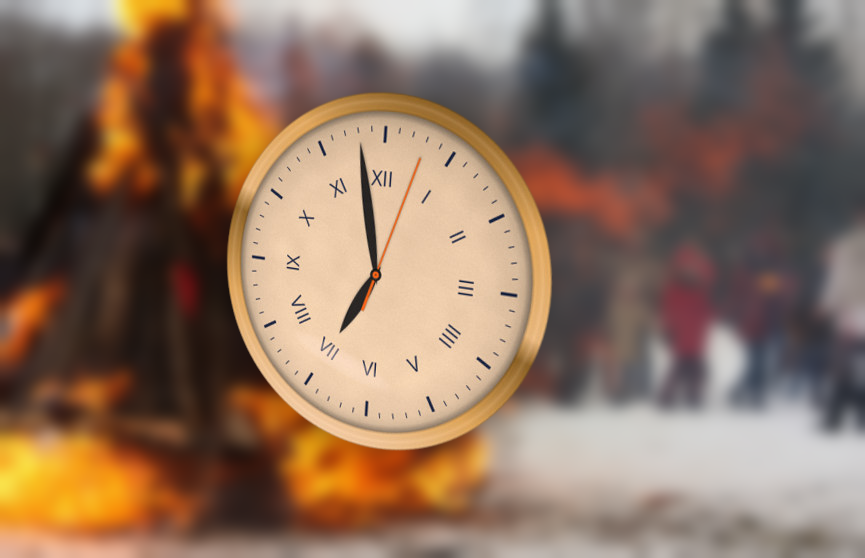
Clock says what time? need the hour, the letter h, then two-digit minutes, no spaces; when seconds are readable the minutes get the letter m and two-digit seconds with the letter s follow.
6h58m03s
